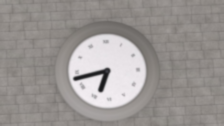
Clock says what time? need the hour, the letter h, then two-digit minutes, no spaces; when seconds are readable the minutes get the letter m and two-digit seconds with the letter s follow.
6h43
